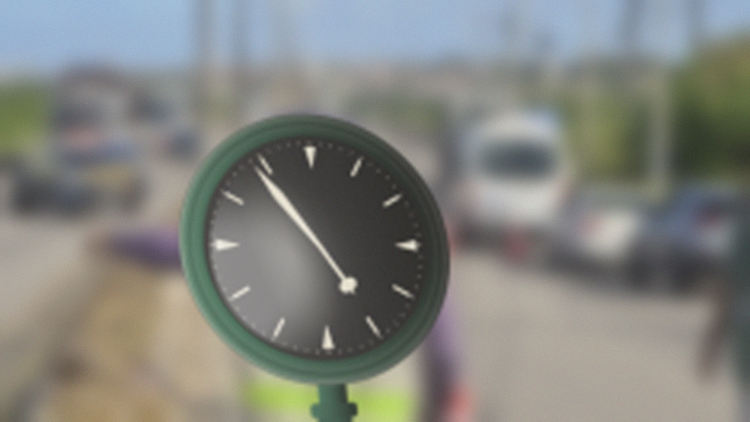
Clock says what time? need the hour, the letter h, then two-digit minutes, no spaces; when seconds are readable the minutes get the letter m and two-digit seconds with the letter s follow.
4h54
